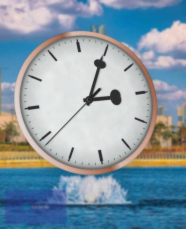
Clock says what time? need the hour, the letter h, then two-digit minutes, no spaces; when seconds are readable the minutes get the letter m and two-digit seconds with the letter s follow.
3h04m39s
